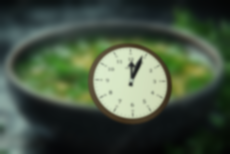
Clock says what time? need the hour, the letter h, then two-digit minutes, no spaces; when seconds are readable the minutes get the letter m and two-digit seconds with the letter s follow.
12h04
